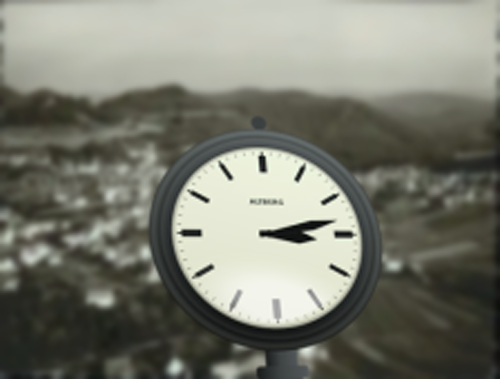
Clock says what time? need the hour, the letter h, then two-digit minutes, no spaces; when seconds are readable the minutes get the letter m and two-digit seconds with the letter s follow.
3h13
